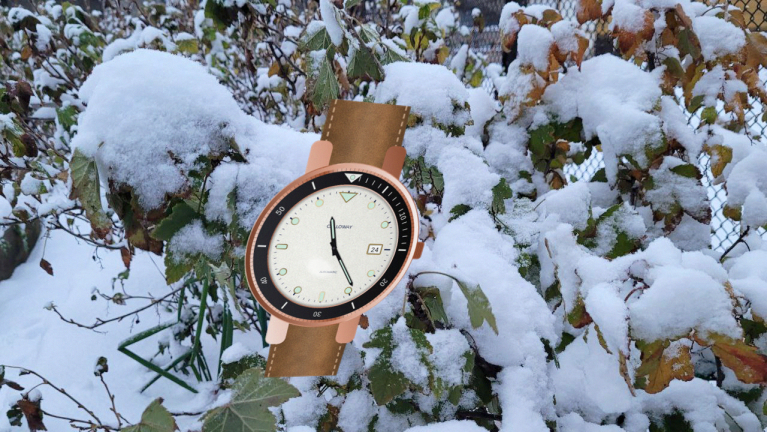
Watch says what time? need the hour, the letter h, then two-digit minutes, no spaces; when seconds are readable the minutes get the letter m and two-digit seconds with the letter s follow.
11h24
